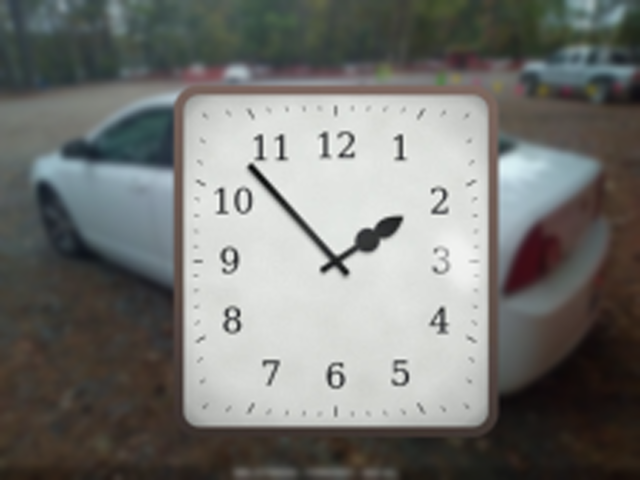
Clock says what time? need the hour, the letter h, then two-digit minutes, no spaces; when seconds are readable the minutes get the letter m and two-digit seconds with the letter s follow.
1h53
